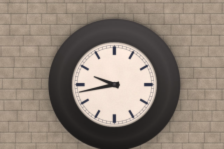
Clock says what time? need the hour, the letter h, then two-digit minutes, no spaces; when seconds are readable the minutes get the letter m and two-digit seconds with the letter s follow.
9h43
